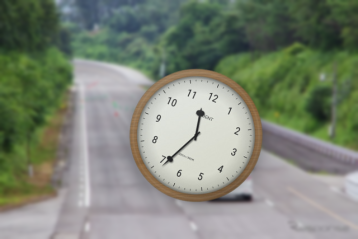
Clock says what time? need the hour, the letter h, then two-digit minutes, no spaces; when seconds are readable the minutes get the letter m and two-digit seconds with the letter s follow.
11h34
